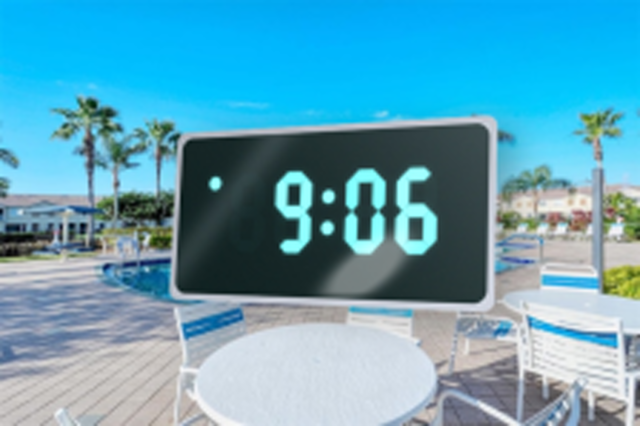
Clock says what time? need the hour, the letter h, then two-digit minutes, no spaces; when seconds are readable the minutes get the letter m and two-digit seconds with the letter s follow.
9h06
